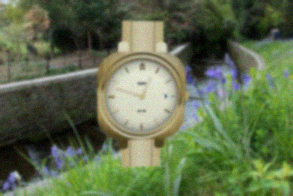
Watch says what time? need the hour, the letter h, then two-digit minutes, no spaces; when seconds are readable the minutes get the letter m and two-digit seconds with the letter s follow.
12h48
